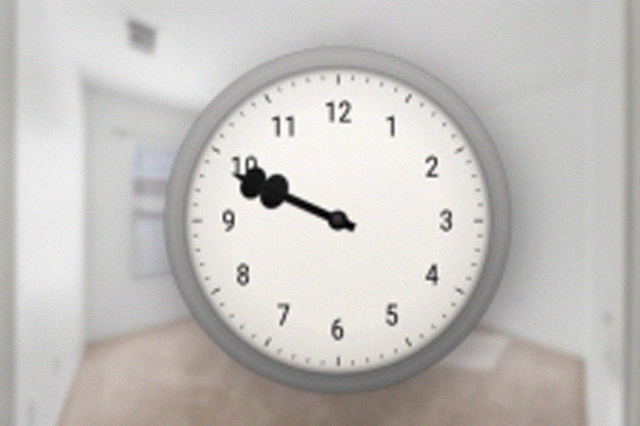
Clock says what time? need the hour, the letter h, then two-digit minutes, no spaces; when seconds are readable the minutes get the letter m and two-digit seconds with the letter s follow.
9h49
